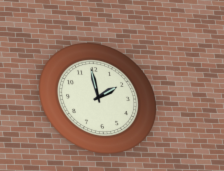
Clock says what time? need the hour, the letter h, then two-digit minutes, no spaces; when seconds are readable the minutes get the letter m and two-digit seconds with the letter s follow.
1h59
